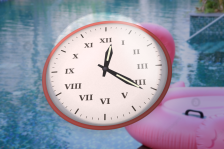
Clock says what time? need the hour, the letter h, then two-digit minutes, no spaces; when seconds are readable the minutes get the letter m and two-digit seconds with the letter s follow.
12h21
